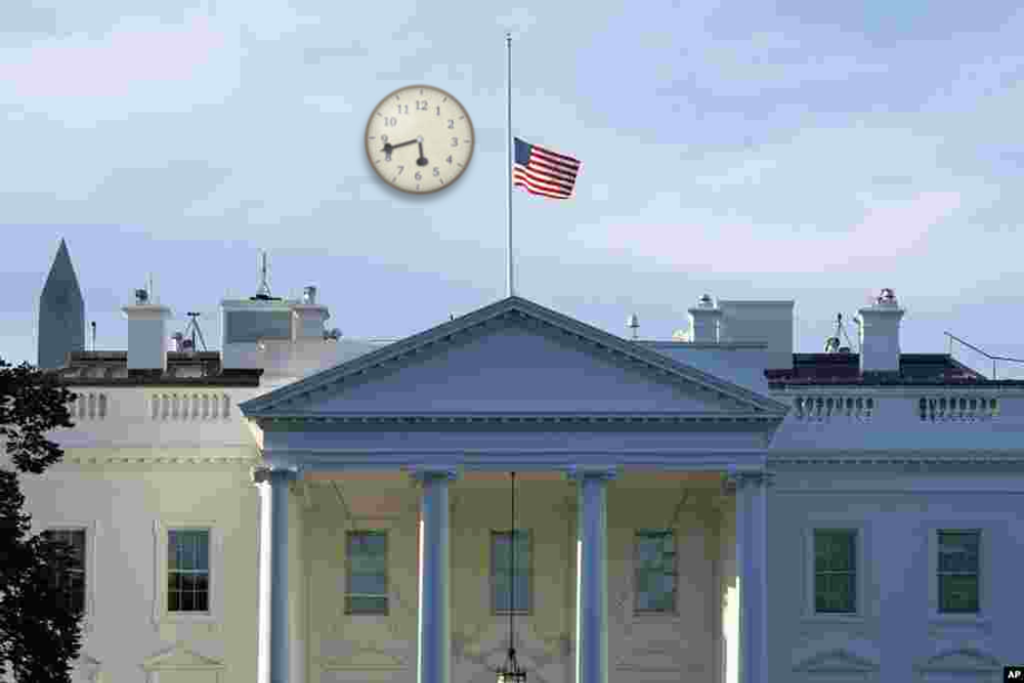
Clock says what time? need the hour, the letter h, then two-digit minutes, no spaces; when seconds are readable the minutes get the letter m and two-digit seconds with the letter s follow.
5h42
